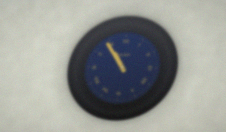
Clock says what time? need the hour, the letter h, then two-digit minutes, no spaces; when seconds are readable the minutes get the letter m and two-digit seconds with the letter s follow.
10h54
